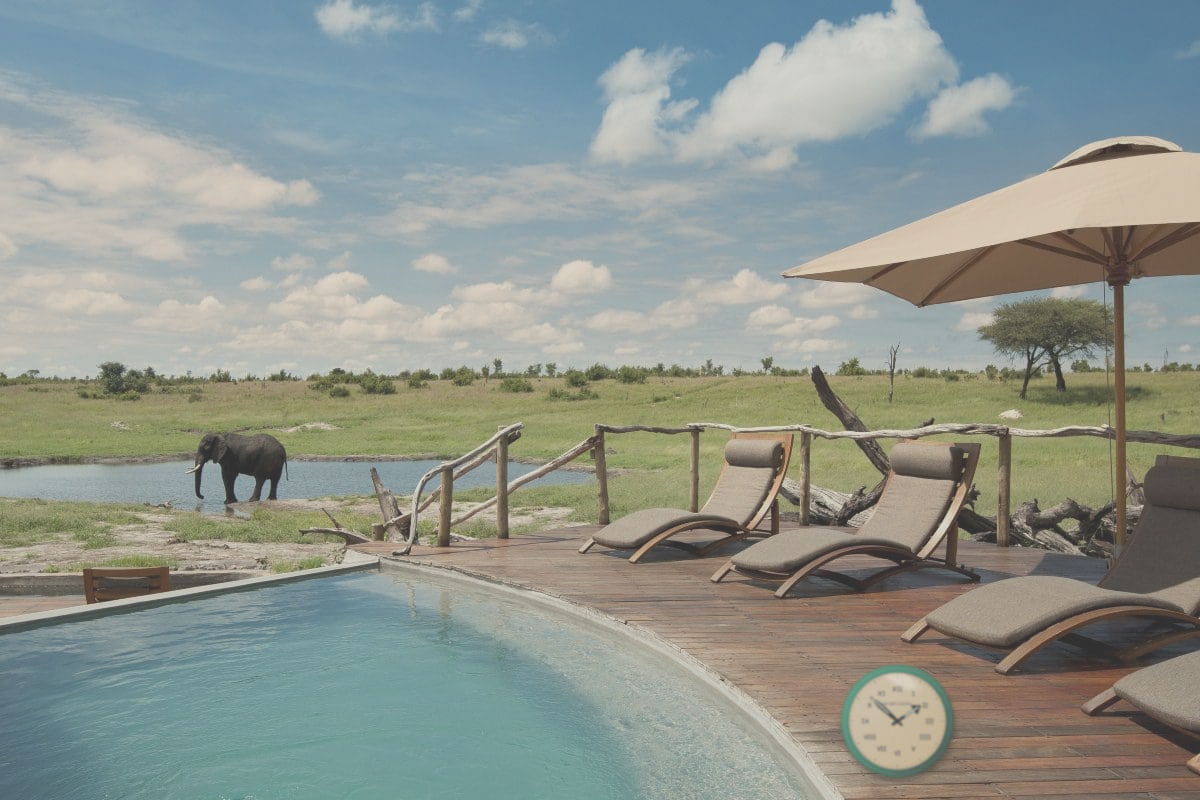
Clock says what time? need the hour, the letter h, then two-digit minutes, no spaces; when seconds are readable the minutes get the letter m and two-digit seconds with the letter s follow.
1h52
